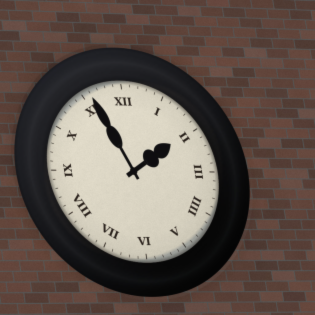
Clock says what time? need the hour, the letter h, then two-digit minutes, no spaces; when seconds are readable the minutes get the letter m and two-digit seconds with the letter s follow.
1h56
